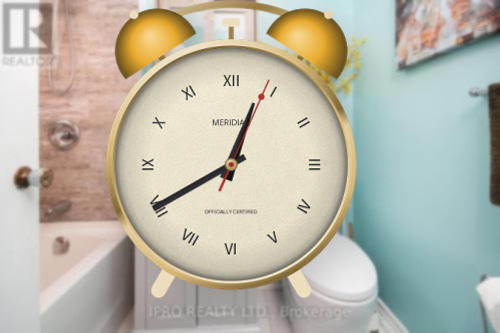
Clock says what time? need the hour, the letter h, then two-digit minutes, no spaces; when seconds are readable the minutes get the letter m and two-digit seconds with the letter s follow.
12h40m04s
